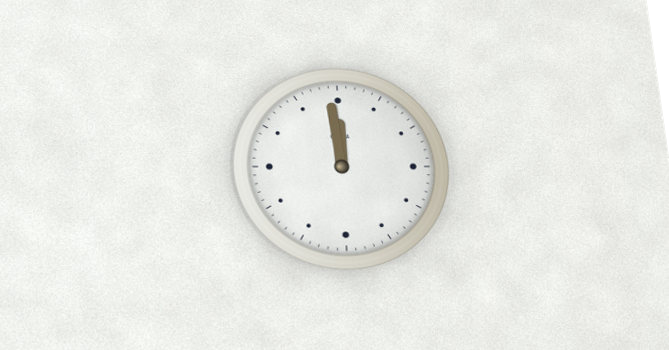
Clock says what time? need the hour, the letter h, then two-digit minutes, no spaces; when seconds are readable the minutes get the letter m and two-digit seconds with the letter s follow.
11h59
